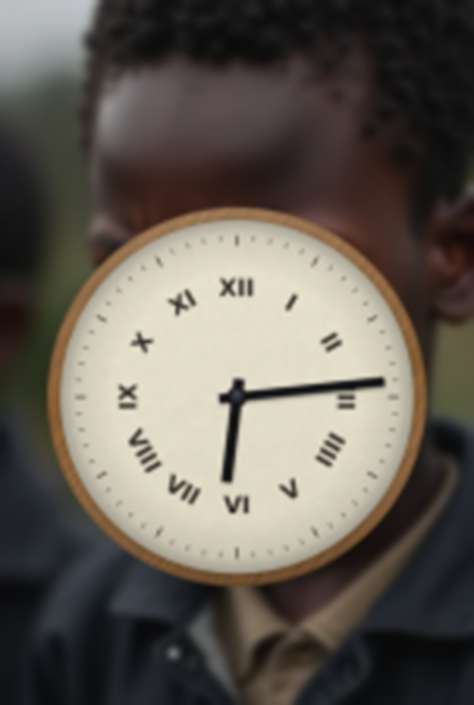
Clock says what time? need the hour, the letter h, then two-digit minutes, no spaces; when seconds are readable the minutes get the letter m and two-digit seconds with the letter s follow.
6h14
